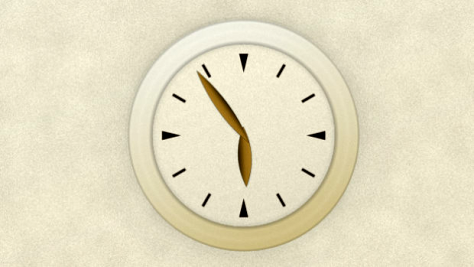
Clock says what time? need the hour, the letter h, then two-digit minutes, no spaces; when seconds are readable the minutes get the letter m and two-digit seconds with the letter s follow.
5h54
